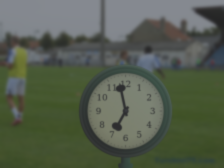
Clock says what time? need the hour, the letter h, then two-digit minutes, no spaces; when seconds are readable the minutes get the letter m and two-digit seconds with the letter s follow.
6h58
